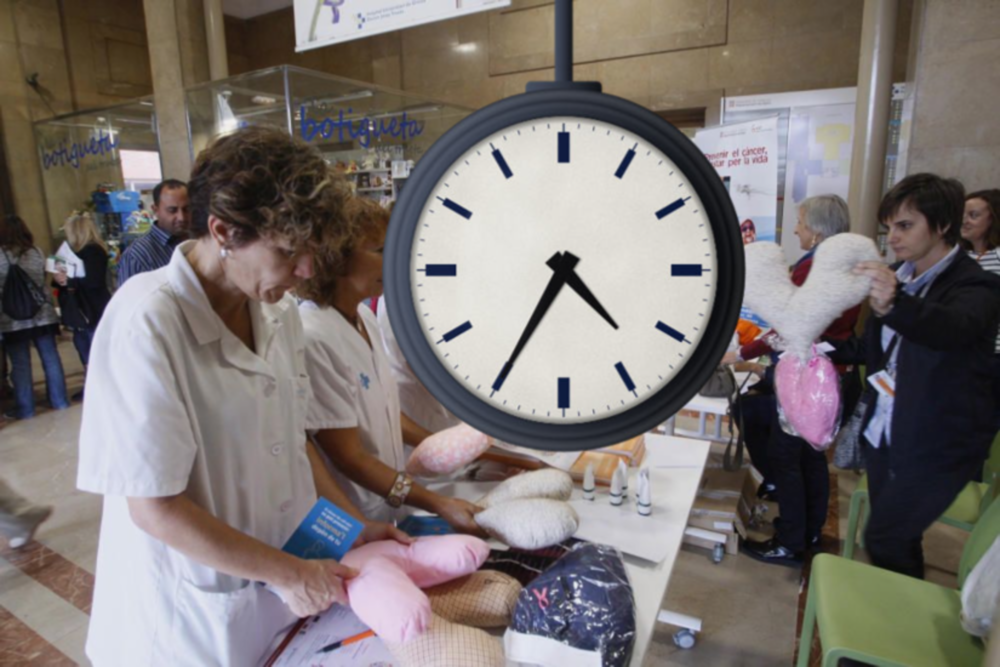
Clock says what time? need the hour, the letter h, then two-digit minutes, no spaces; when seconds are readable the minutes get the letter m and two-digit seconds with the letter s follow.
4h35
